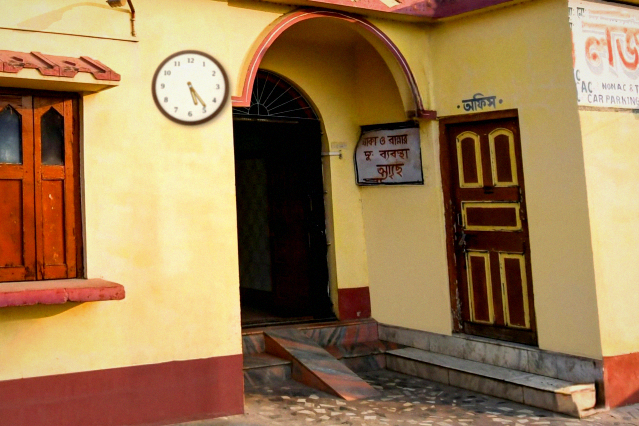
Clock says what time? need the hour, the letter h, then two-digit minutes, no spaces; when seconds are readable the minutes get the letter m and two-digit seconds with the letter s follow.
5h24
